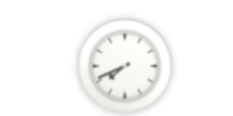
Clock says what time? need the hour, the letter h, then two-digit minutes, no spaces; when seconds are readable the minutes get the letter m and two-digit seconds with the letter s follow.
7h41
